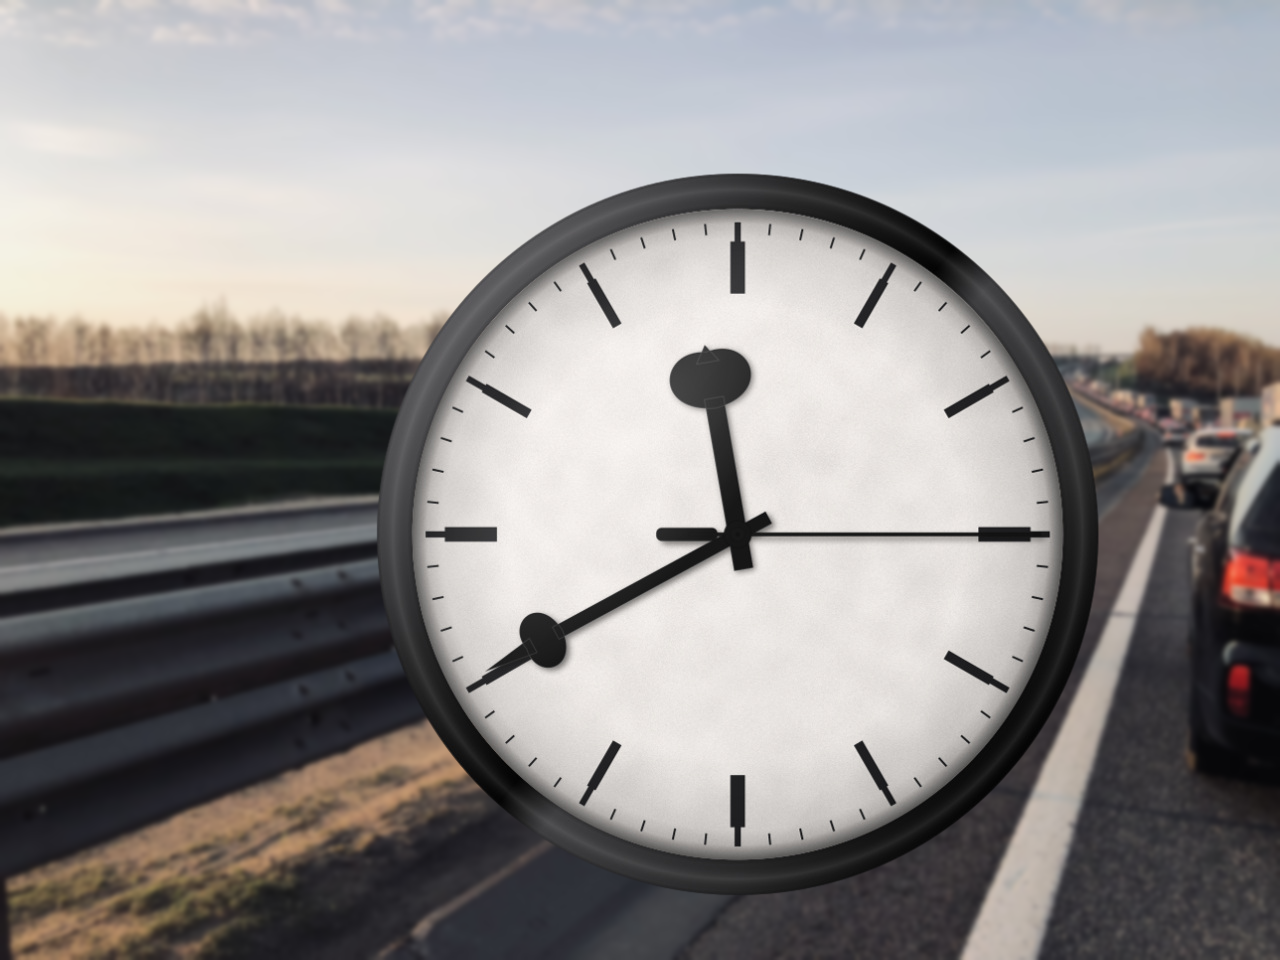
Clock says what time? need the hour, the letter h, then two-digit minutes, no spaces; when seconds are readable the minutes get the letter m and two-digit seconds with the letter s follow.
11h40m15s
